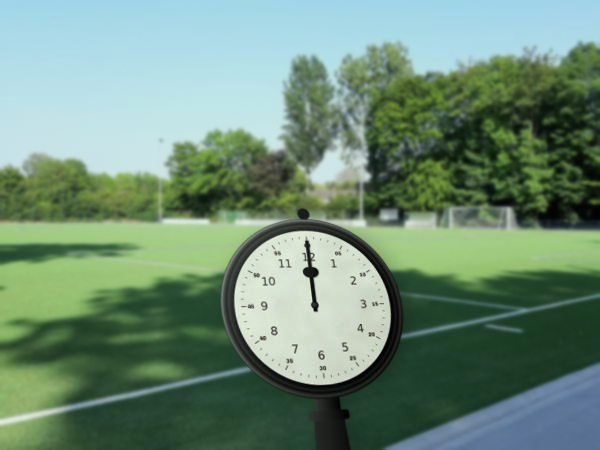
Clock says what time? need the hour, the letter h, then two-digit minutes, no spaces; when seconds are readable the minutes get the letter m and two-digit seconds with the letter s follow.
12h00
